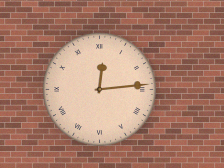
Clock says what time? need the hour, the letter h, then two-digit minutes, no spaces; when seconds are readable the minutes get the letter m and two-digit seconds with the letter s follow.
12h14
